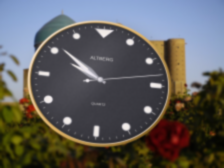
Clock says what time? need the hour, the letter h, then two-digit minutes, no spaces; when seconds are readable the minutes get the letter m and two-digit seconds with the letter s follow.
9h51m13s
